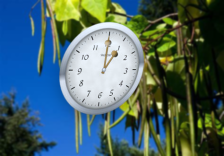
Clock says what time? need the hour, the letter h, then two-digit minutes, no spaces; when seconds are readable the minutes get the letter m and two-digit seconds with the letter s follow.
1h00
